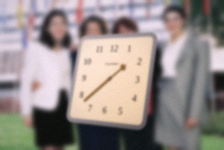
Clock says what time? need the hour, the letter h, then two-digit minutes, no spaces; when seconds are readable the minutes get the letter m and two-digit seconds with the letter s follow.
1h38
